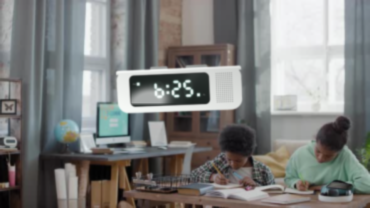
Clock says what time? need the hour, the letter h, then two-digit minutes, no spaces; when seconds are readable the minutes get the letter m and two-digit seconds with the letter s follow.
6h25
